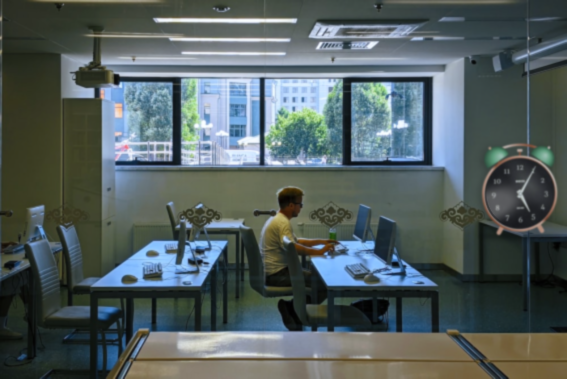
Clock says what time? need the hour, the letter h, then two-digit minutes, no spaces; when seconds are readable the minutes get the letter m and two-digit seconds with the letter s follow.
5h05
